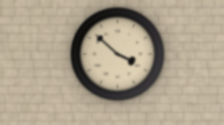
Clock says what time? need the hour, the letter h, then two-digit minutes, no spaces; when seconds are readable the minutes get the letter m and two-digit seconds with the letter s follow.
3h52
